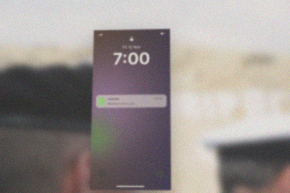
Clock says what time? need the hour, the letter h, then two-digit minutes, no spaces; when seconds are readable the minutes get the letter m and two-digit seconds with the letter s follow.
7h00
